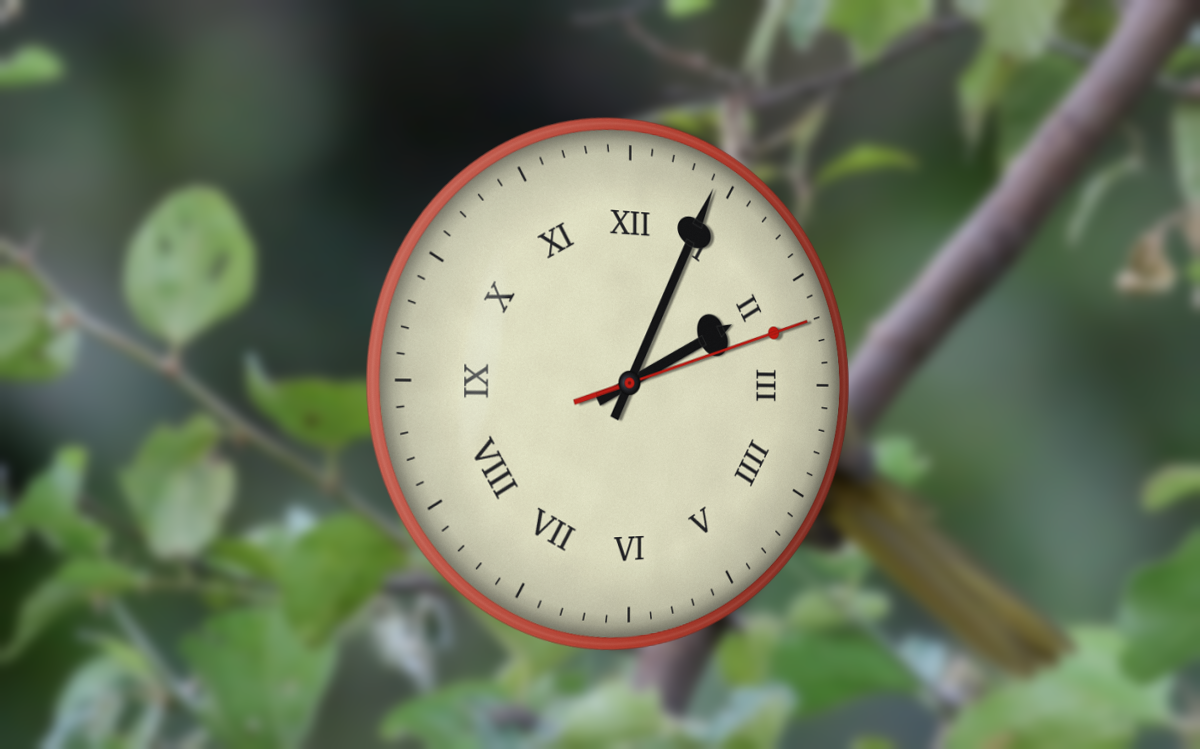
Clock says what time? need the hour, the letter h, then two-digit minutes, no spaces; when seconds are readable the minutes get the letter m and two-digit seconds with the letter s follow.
2h04m12s
